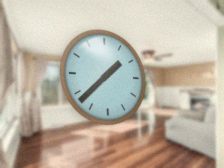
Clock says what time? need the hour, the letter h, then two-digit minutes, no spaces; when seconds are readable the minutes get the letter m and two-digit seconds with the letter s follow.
1h38
